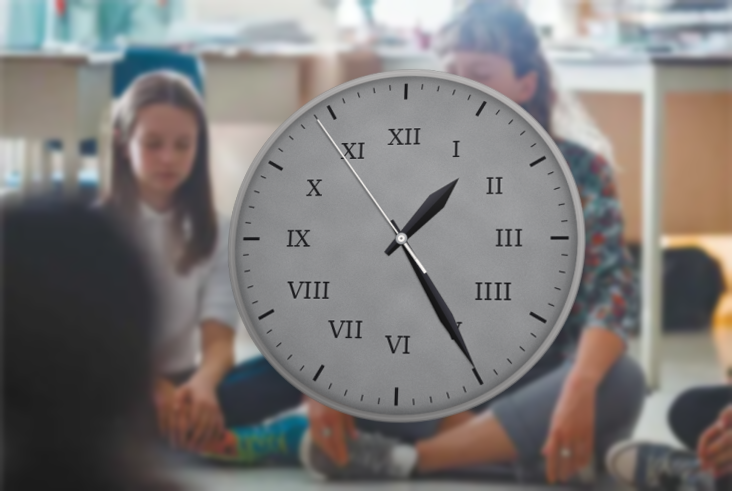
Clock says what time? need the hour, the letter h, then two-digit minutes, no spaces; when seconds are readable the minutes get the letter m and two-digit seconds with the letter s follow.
1h24m54s
